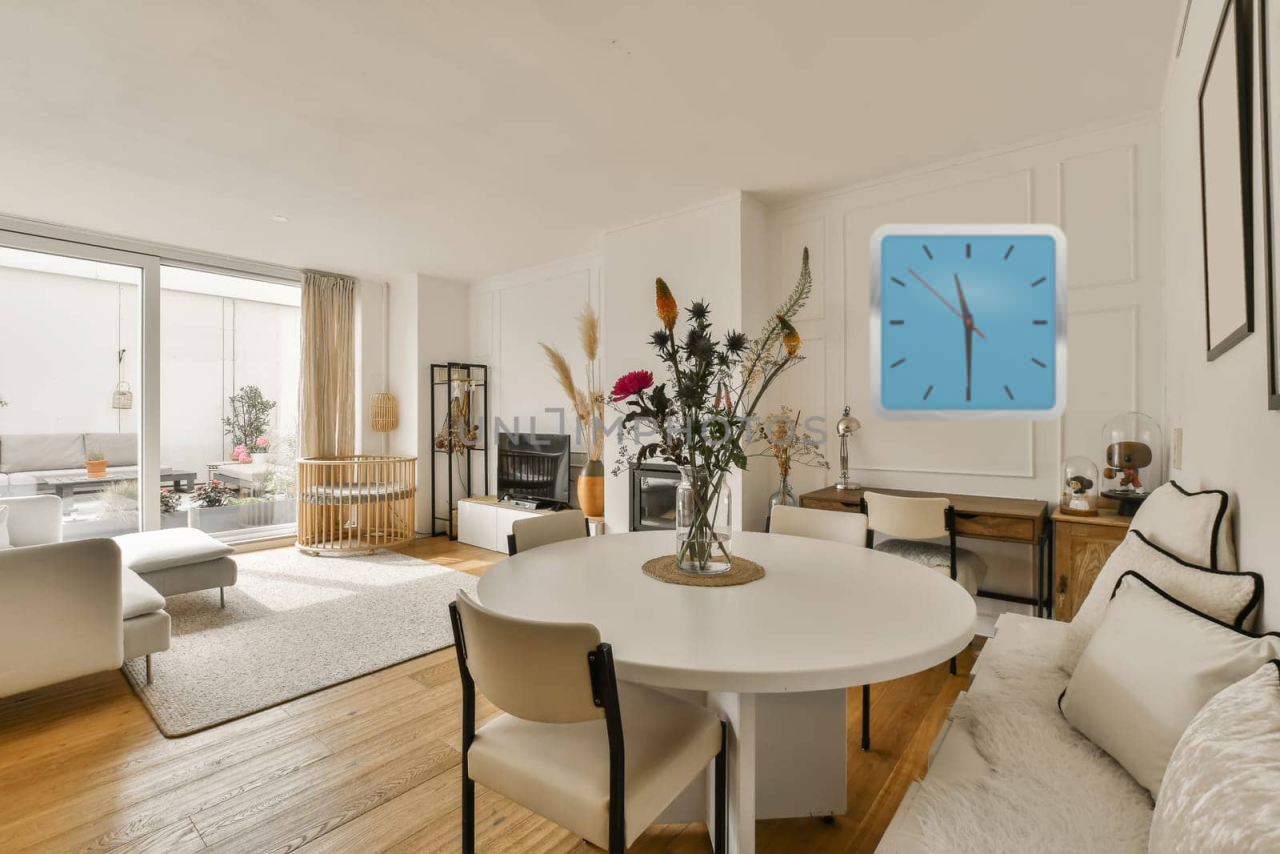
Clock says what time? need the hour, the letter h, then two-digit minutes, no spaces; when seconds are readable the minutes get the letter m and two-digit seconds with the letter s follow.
11h29m52s
